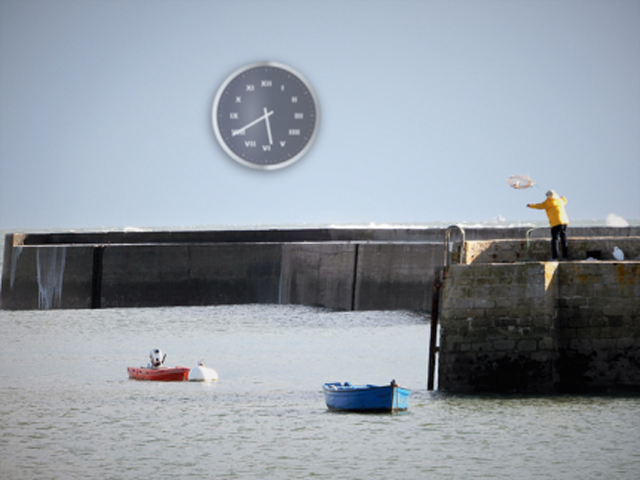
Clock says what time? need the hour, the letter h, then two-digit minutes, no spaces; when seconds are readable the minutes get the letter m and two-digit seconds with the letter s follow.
5h40
